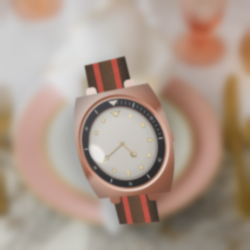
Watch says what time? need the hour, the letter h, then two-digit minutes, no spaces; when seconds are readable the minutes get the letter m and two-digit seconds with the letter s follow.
4h40
